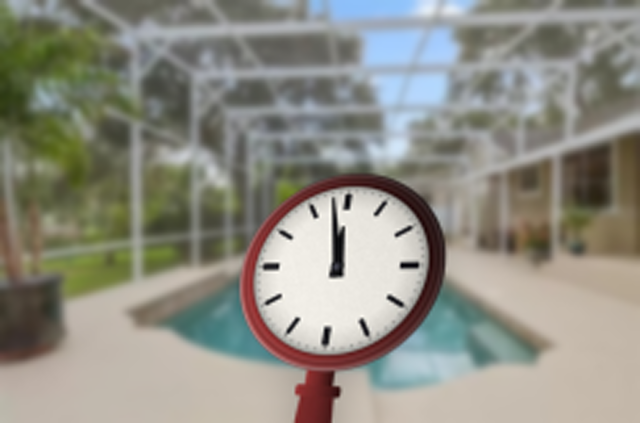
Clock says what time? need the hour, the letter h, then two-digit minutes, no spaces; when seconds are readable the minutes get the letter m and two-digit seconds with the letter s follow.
11h58
